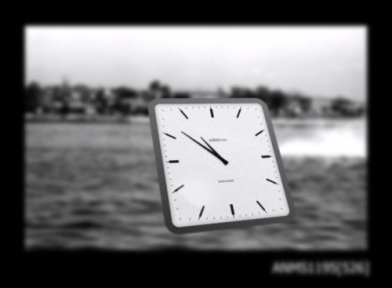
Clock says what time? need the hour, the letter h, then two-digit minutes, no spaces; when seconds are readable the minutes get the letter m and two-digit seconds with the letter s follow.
10h52
